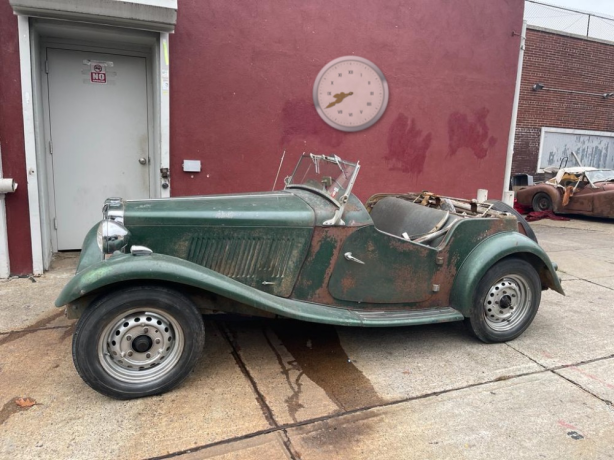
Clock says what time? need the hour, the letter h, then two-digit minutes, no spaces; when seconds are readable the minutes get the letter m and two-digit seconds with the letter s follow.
8h40
